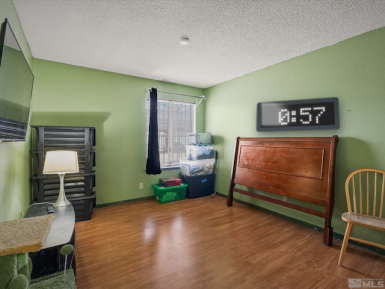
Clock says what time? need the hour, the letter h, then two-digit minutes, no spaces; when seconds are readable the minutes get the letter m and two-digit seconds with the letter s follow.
0h57
